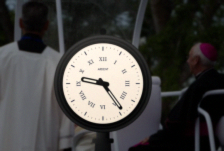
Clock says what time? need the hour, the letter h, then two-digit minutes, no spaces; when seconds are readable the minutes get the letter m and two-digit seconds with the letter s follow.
9h24
